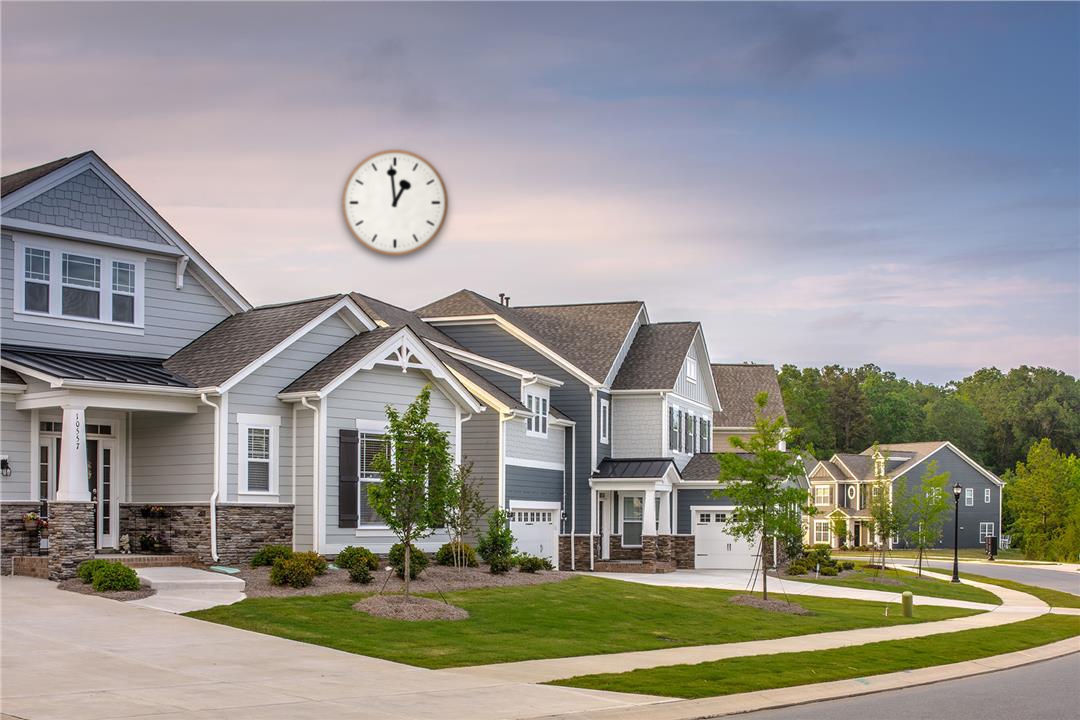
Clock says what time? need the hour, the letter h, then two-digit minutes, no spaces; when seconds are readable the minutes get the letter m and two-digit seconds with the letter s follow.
12h59
